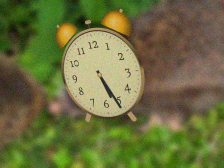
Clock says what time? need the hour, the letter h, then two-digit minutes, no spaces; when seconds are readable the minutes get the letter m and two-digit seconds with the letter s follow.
5h26
